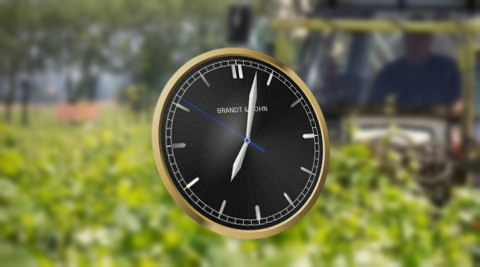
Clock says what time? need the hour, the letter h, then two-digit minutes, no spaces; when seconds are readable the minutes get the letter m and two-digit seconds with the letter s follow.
7h02m51s
